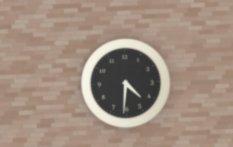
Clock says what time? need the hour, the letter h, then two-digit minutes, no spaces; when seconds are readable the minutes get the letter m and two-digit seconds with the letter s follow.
4h31
